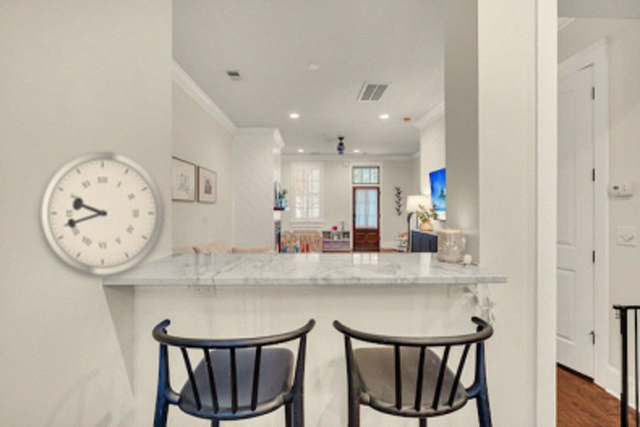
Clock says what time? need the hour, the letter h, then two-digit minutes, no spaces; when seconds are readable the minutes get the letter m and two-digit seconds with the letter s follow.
9h42
